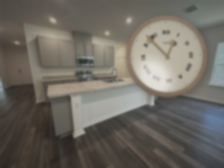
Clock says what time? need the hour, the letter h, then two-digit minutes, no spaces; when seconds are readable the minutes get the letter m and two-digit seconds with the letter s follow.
12h53
